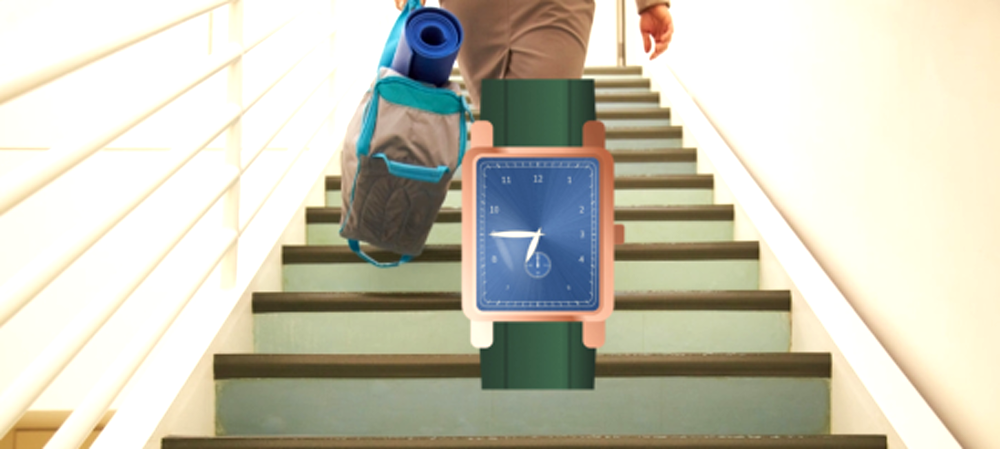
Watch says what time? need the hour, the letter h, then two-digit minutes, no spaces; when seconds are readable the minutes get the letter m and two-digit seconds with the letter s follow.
6h45
